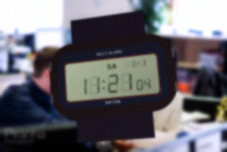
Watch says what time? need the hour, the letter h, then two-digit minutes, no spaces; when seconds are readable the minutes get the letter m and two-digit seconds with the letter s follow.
11h21
